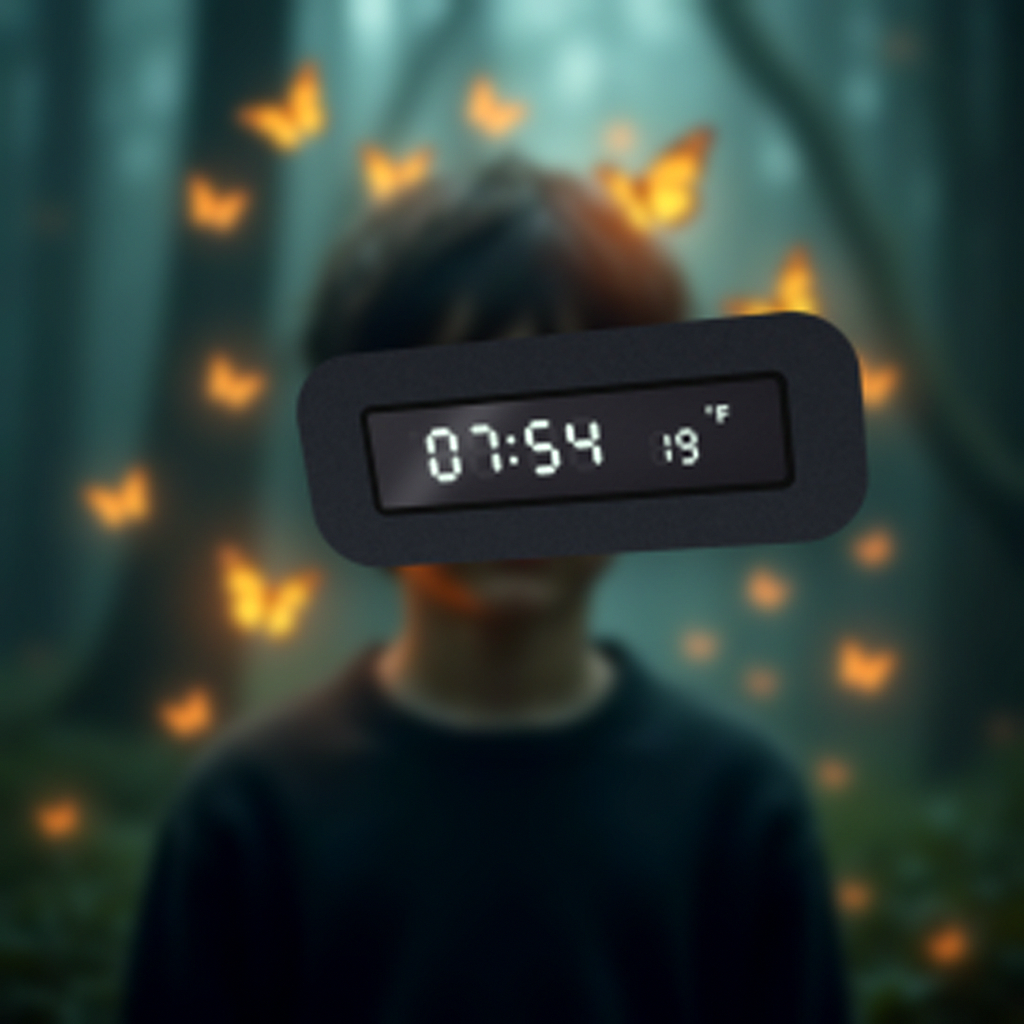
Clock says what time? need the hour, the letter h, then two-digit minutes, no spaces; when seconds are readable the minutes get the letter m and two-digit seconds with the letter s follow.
7h54
